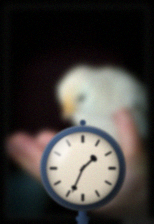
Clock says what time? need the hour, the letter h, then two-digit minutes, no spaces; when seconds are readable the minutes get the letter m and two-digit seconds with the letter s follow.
1h34
